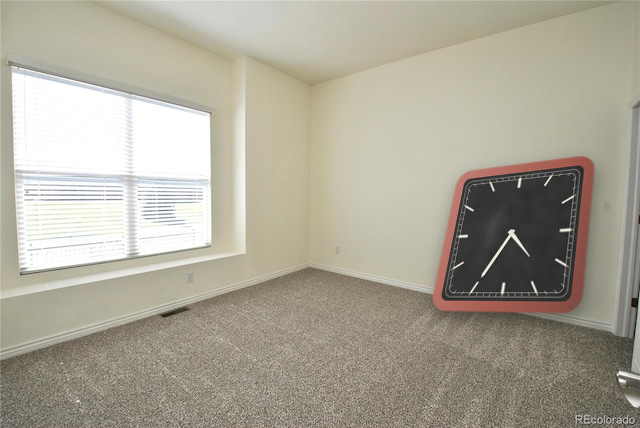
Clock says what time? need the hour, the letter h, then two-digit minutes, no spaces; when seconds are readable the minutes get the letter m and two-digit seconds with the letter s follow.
4h35
